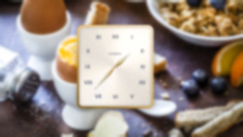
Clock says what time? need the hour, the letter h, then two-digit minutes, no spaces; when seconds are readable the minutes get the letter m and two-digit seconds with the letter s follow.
1h37
